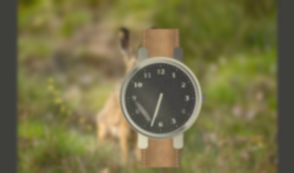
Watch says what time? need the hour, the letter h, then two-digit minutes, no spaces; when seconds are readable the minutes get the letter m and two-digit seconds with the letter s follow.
6h33
